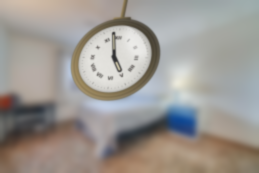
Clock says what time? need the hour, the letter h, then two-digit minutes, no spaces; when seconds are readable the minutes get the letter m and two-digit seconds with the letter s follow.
4h58
